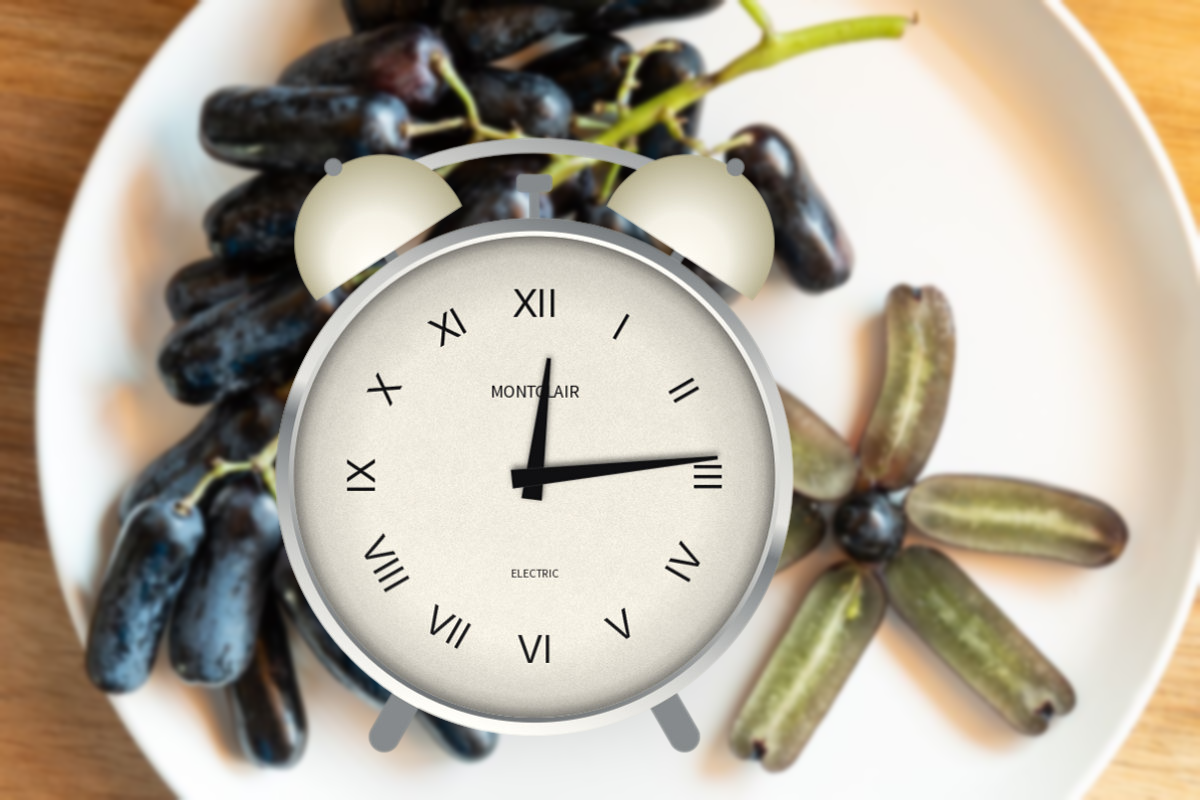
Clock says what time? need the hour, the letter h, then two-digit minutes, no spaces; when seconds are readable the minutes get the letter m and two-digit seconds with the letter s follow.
12h14
